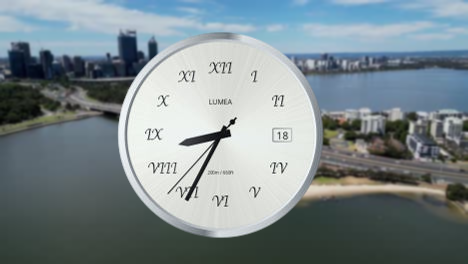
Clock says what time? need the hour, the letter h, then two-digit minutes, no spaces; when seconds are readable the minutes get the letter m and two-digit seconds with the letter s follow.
8h34m37s
